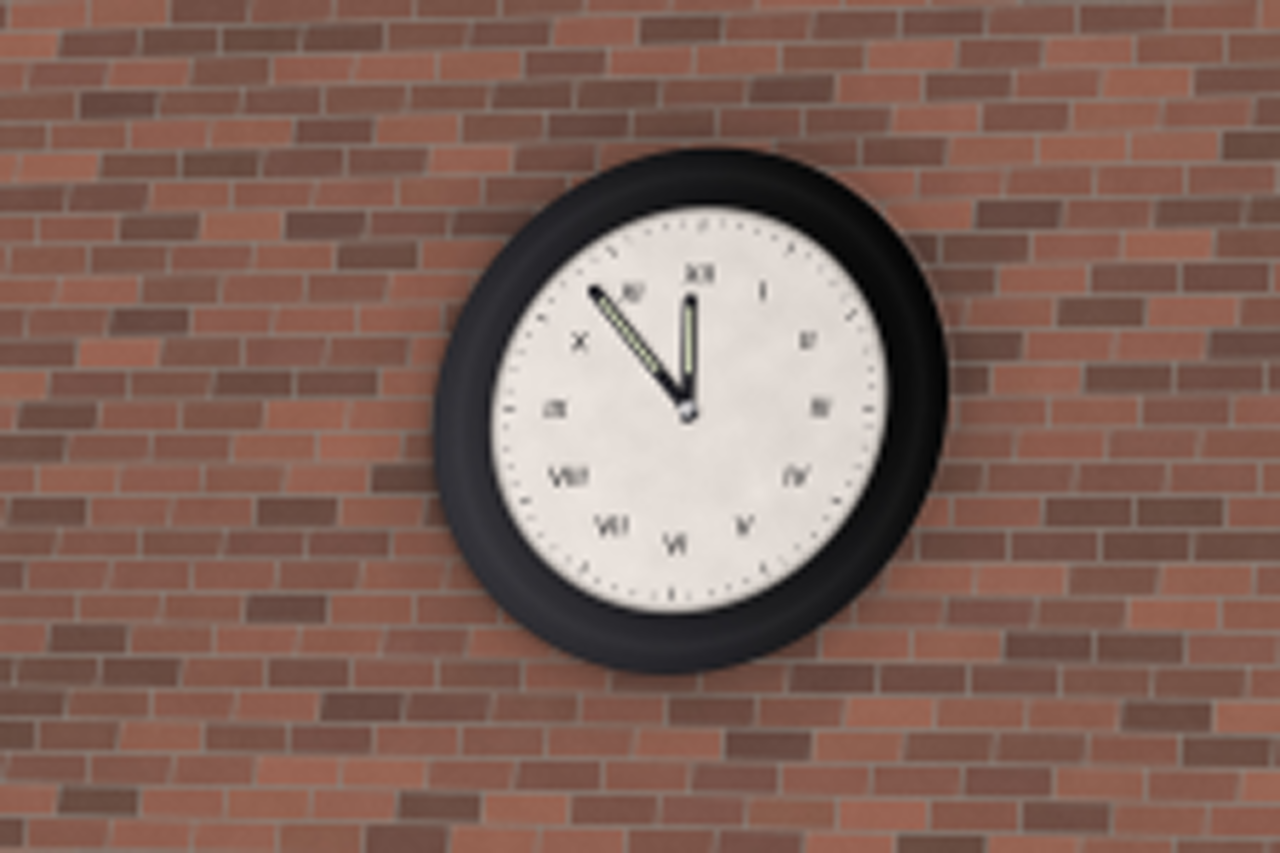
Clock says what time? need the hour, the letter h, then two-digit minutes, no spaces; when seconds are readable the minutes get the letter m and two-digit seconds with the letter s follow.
11h53
